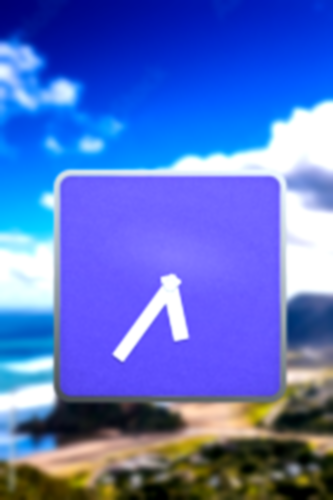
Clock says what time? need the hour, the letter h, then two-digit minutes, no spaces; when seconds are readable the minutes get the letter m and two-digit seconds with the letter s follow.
5h36
